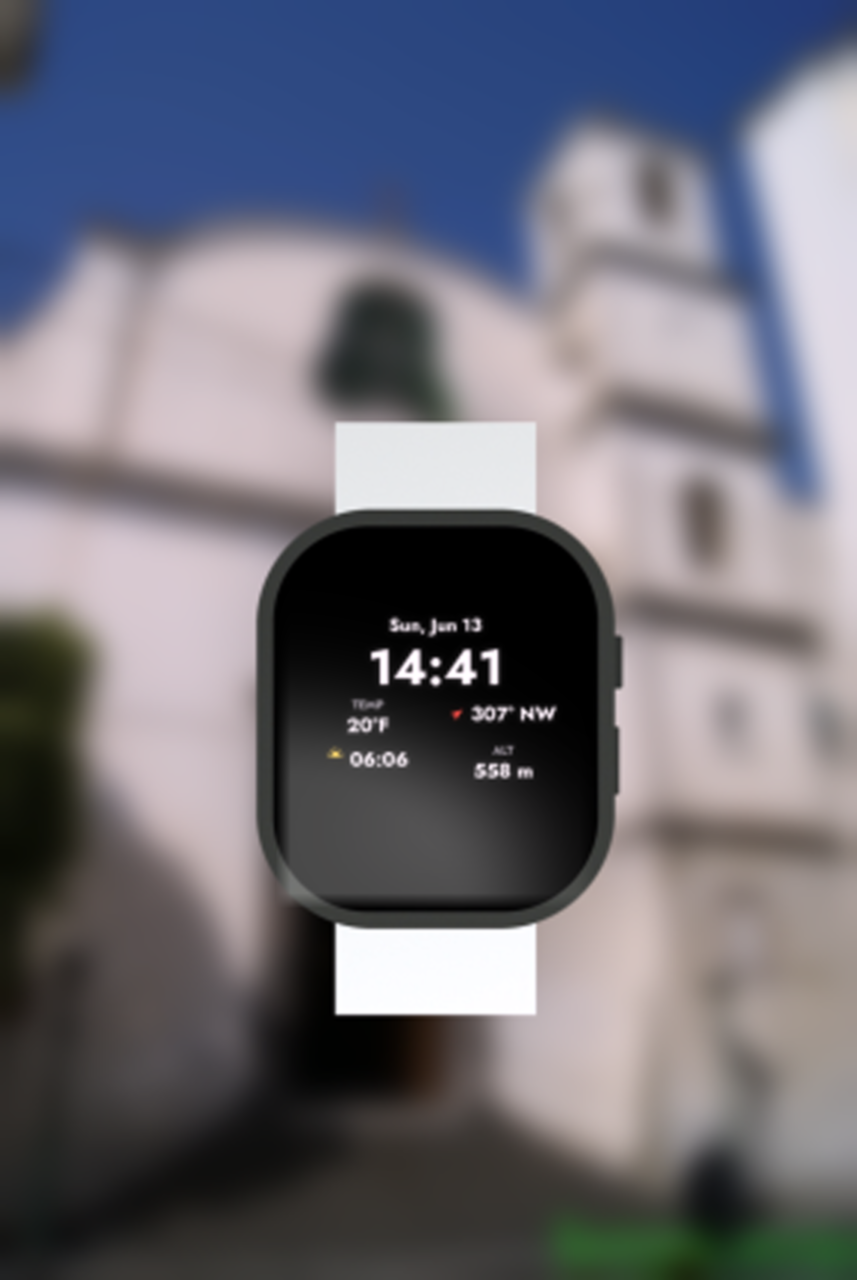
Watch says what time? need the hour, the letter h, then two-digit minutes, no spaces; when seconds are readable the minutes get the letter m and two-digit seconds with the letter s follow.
14h41
